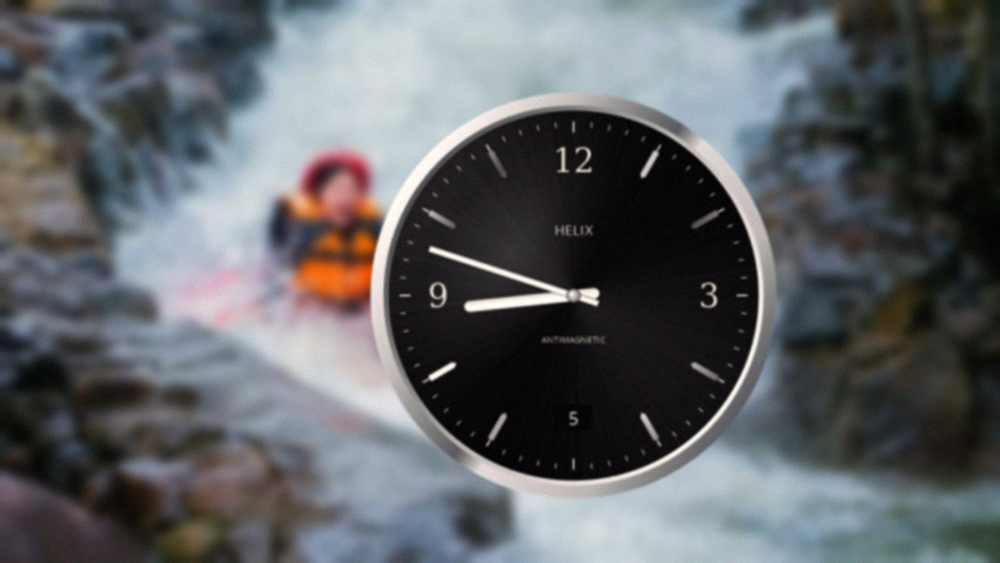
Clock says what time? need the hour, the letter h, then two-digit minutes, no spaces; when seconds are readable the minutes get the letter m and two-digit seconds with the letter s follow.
8h48
